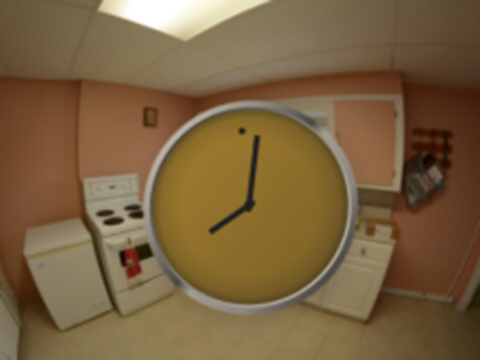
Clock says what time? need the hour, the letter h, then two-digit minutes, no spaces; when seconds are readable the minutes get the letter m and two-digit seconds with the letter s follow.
8h02
